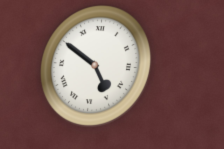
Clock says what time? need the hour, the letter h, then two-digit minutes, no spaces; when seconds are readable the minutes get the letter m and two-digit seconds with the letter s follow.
4h50
